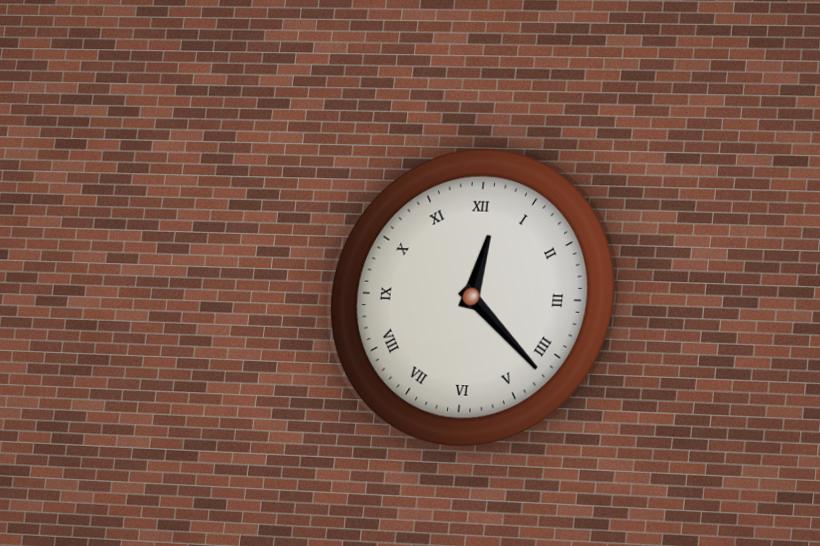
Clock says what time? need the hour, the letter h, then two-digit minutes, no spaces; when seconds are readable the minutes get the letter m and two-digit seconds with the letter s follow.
12h22
